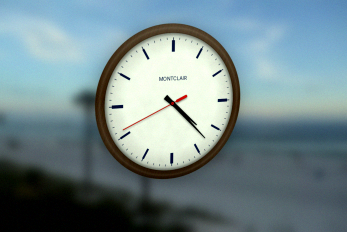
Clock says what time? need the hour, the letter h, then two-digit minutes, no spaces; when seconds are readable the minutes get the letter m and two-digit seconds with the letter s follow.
4h22m41s
